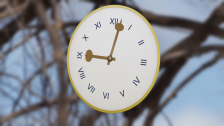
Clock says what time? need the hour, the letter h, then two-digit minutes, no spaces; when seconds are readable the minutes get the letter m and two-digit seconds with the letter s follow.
9h02
